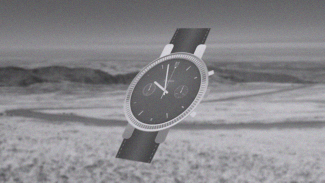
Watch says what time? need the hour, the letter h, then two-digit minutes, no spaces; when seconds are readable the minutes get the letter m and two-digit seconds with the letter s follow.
9h57
